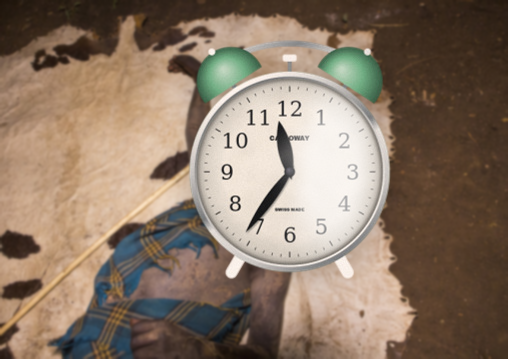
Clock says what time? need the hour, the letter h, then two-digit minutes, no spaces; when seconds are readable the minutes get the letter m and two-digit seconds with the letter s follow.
11h36
